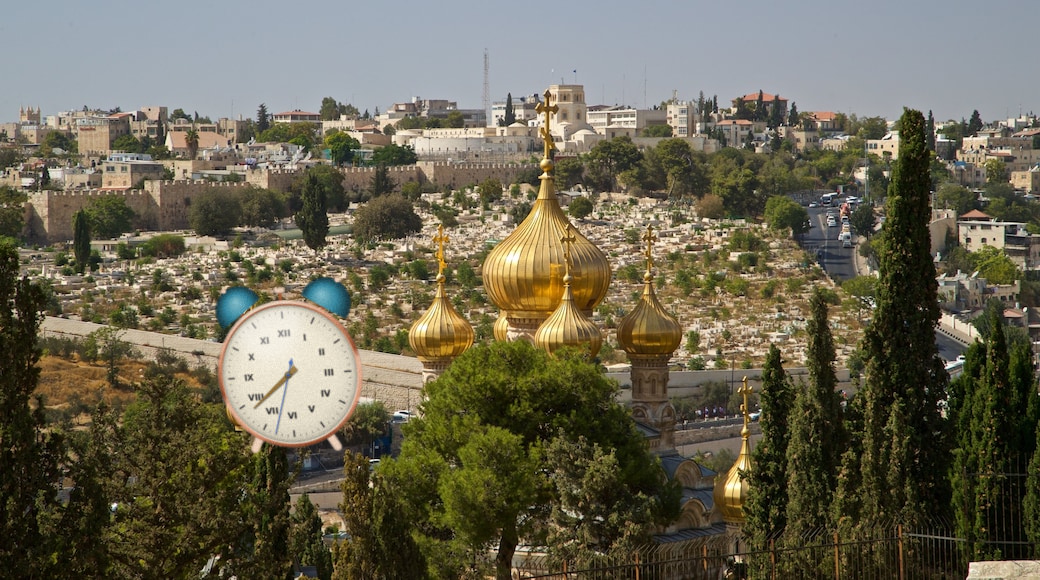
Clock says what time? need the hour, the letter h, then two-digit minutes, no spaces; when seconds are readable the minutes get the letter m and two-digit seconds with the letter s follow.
7h38m33s
